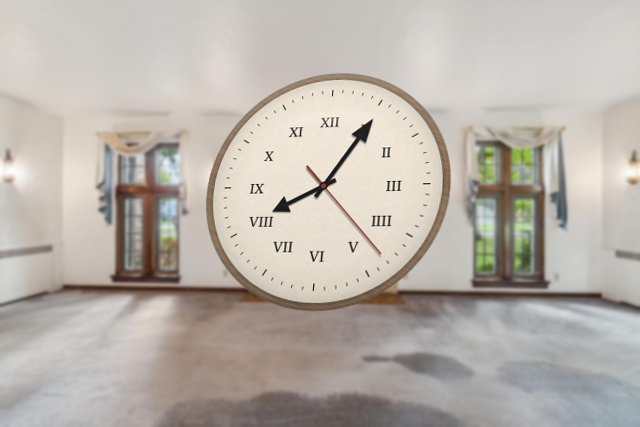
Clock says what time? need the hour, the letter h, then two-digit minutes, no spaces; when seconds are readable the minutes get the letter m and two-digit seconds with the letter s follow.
8h05m23s
